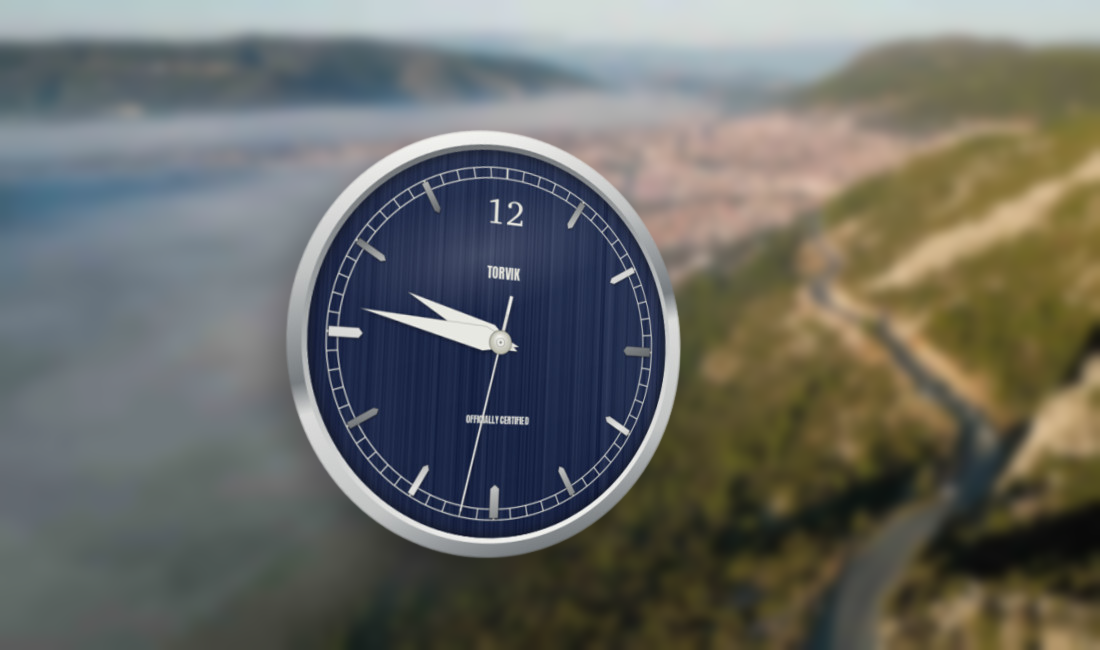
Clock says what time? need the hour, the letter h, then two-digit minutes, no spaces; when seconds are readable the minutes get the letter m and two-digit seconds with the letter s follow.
9h46m32s
